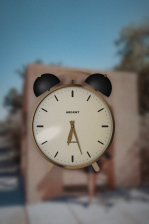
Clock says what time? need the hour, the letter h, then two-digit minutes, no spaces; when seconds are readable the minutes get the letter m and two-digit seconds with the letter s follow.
6h27
